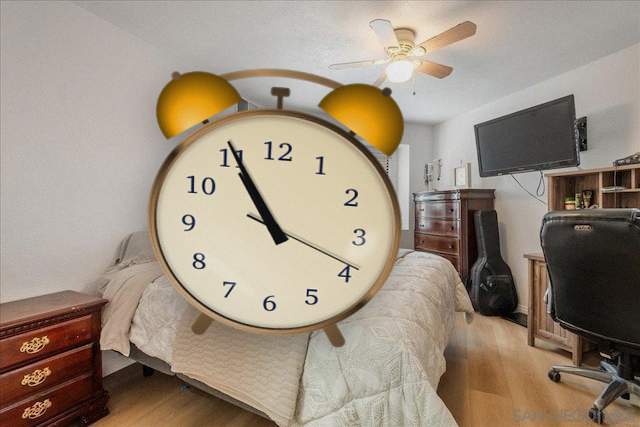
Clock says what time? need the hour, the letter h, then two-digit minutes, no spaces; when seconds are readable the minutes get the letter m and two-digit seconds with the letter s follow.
10h55m19s
